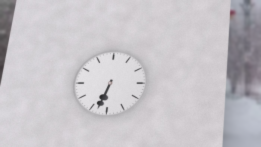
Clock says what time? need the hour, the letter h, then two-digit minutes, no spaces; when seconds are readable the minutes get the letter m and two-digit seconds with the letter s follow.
6h33
